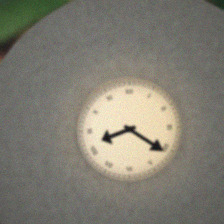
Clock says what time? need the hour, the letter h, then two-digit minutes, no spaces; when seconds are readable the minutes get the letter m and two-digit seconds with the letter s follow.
8h21
